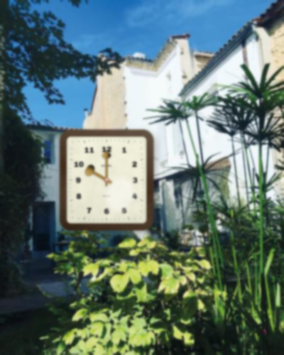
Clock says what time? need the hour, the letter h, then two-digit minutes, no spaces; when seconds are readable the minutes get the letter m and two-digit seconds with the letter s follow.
10h00
